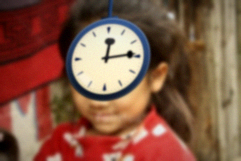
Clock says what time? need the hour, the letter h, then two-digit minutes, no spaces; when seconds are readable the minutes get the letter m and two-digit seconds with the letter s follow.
12h14
